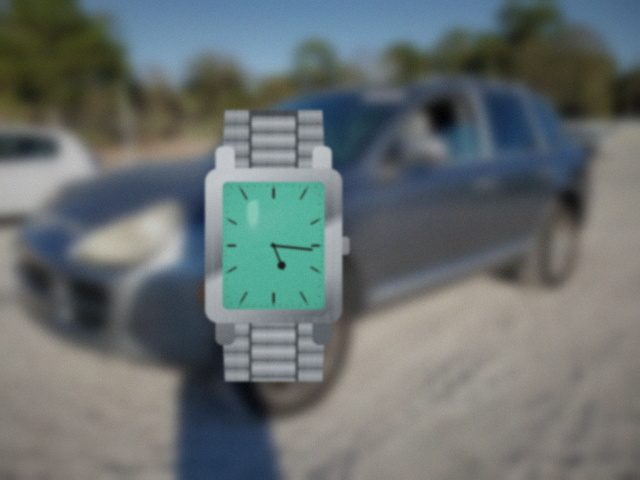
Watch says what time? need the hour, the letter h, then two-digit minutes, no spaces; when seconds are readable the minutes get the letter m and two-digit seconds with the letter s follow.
5h16
